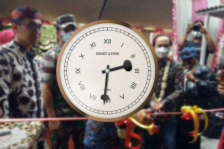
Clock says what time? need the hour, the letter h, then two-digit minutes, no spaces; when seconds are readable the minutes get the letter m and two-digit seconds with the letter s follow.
2h31
